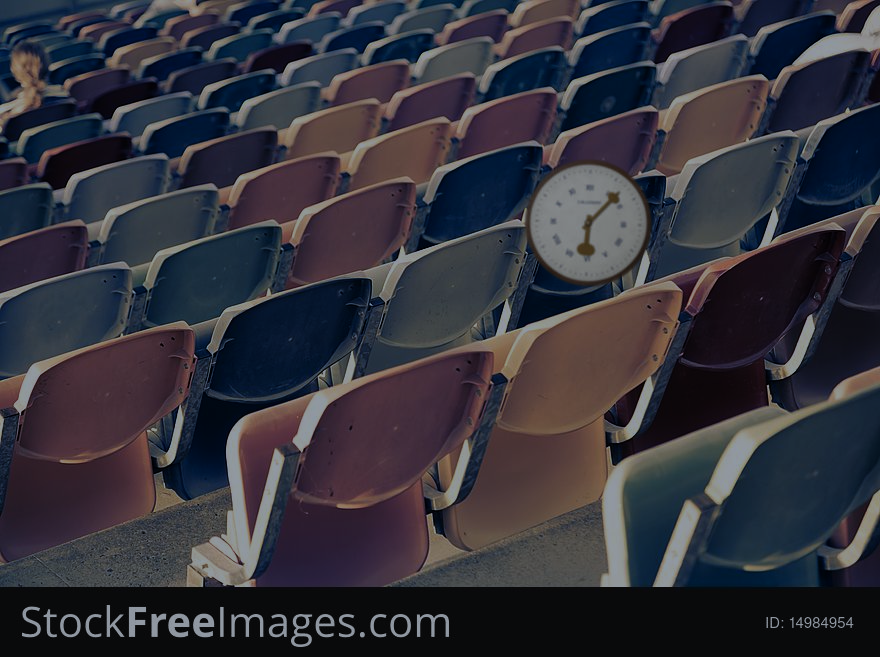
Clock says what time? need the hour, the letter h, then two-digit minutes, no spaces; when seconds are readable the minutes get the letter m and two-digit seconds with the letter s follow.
6h07
